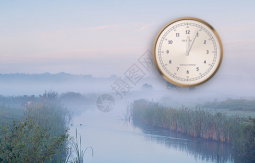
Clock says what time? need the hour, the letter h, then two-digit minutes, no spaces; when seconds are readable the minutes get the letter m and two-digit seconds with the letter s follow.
12h04
